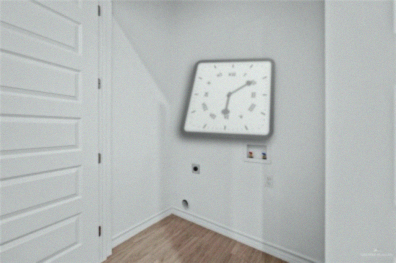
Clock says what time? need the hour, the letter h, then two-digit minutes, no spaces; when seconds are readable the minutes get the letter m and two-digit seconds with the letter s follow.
6h09
